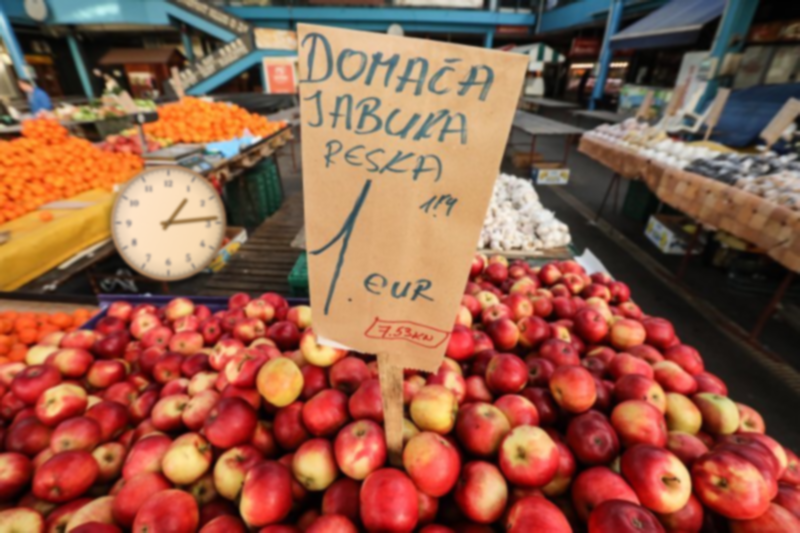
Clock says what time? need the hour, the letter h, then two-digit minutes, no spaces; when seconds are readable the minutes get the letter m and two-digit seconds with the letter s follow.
1h14
